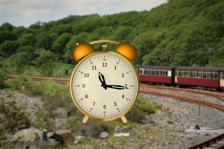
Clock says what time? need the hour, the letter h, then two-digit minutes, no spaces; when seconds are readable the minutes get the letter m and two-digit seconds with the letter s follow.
11h16
